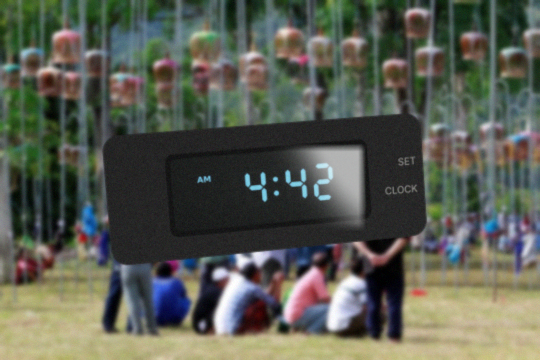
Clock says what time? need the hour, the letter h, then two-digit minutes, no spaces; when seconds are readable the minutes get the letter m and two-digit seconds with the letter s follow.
4h42
